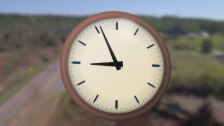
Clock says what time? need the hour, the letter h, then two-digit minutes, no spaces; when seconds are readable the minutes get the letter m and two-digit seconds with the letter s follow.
8h56
